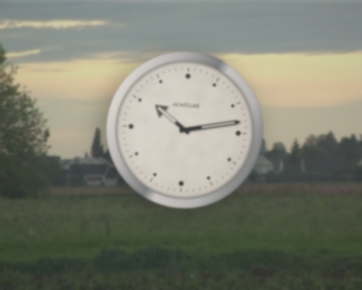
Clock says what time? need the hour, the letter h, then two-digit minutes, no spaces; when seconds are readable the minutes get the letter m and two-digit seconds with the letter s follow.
10h13
